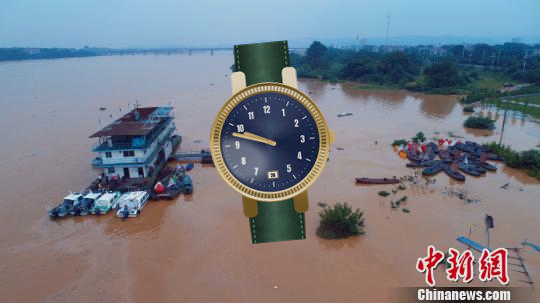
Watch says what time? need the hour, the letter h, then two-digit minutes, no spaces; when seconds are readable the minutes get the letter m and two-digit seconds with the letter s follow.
9h48
